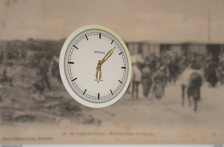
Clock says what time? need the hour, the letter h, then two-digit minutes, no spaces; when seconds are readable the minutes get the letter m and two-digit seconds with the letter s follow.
6h07
